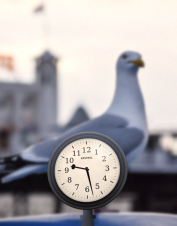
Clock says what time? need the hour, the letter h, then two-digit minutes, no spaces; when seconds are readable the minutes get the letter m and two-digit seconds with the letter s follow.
9h28
